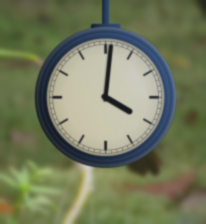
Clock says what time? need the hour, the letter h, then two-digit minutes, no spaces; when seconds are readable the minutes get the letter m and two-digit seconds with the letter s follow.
4h01
